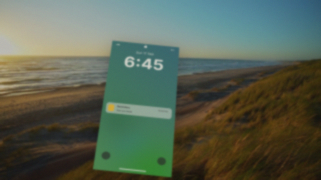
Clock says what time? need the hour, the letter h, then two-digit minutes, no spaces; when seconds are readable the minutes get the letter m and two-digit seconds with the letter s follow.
6h45
